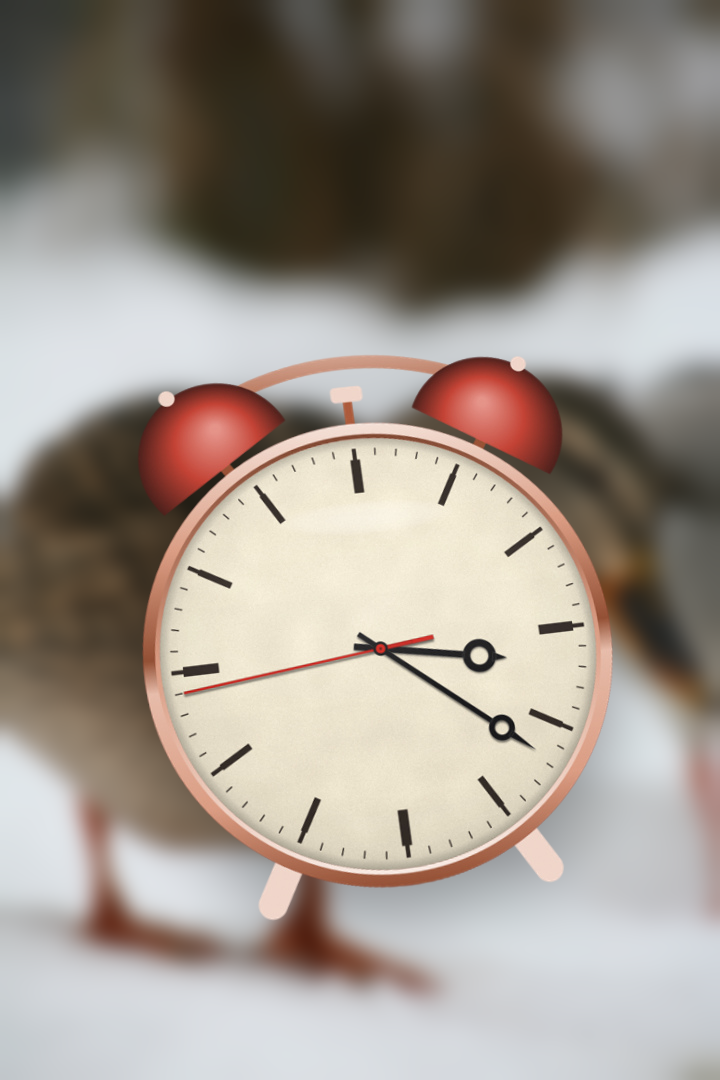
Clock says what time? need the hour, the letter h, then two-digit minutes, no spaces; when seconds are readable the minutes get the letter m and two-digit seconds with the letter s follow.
3h21m44s
